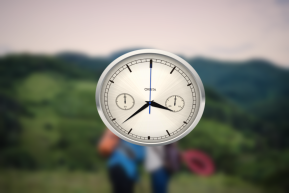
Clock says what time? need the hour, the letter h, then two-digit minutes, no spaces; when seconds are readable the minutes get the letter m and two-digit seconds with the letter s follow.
3h38
